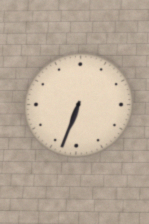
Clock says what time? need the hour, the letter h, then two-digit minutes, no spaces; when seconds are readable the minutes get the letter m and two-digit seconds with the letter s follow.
6h33
